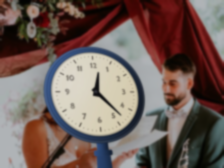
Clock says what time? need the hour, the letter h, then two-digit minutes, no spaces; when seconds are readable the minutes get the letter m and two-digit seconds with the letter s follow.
12h23
